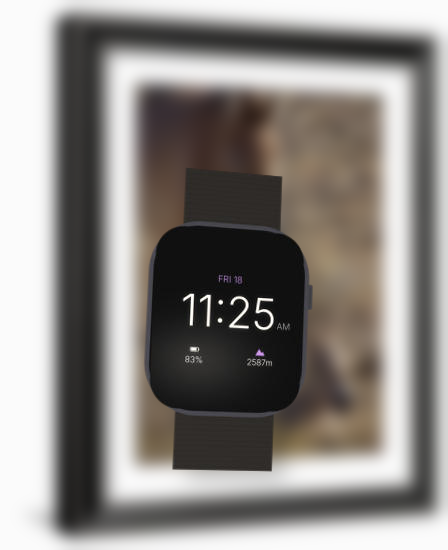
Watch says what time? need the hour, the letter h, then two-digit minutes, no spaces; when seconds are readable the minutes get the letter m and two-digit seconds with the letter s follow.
11h25
